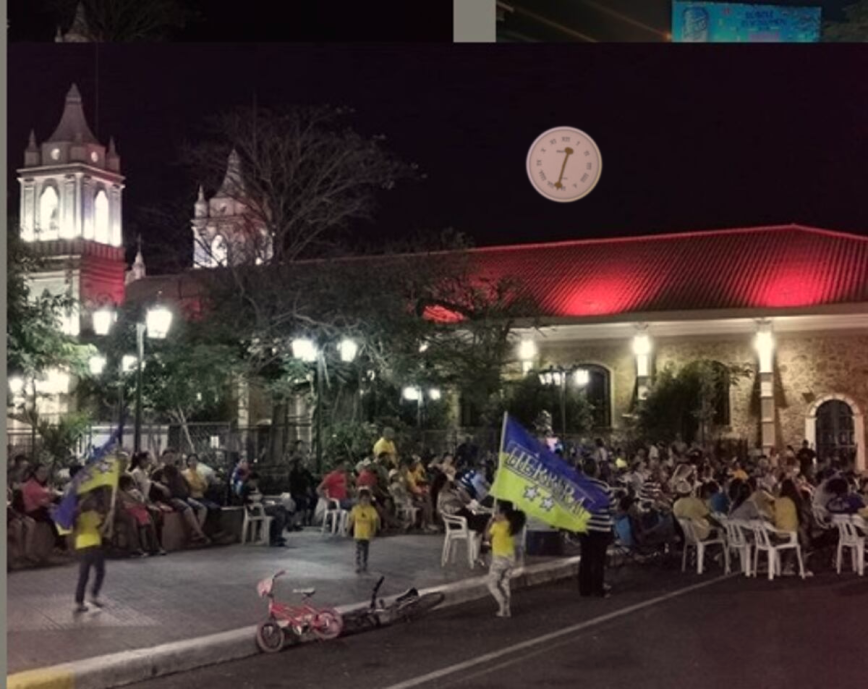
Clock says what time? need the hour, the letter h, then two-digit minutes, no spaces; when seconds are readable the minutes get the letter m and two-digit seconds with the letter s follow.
12h32
